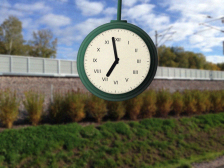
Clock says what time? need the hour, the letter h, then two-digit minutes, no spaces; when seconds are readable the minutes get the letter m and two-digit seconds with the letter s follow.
6h58
